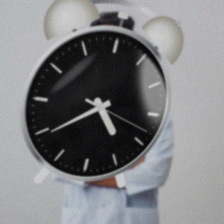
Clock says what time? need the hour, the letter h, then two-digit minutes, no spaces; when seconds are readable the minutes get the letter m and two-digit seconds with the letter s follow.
4h39m18s
